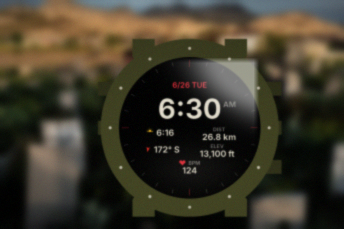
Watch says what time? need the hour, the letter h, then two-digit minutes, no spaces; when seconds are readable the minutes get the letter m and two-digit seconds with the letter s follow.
6h30
